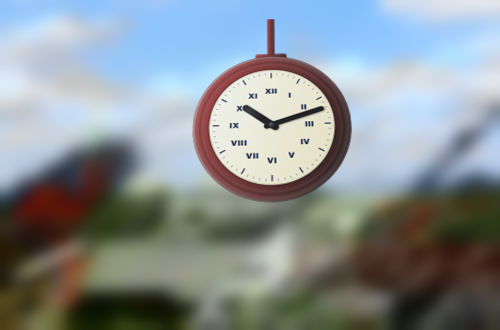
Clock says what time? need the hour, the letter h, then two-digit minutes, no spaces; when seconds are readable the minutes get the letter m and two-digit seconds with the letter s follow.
10h12
